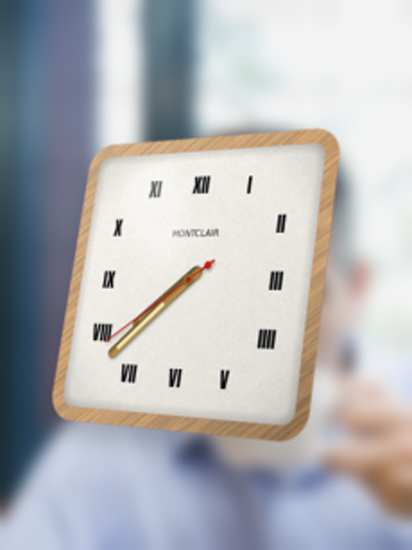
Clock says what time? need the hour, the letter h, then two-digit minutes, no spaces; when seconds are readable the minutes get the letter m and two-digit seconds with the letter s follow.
7h37m39s
